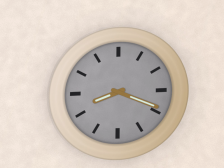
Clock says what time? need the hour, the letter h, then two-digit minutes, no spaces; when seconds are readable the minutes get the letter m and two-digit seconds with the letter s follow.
8h19
